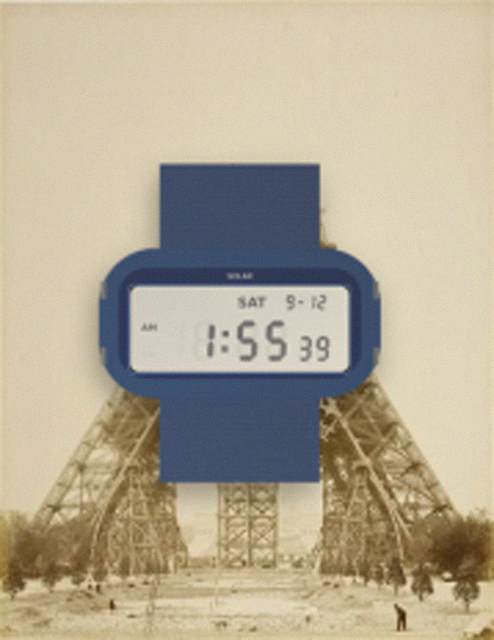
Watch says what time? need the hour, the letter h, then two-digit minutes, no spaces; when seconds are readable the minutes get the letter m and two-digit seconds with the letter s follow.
1h55m39s
